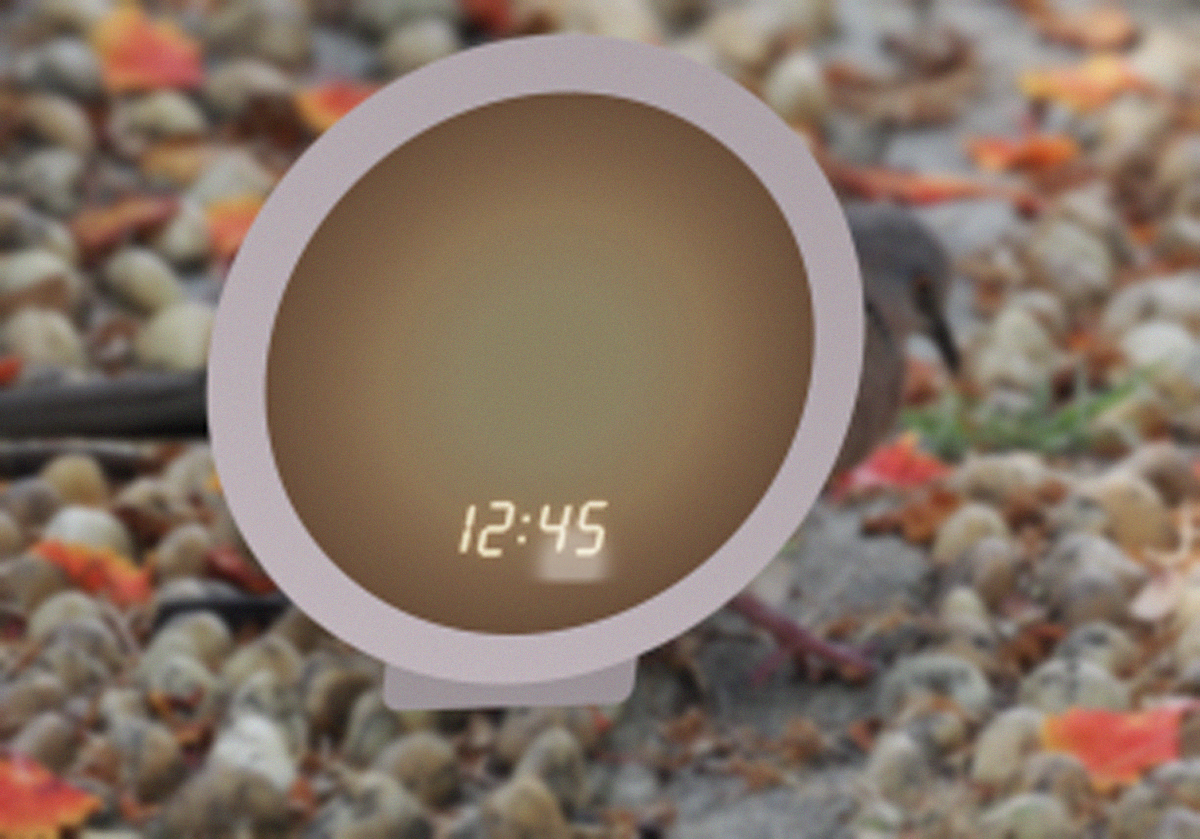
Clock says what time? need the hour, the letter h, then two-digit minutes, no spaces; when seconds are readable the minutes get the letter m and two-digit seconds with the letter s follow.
12h45
